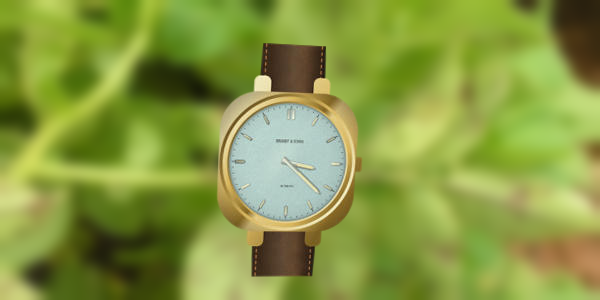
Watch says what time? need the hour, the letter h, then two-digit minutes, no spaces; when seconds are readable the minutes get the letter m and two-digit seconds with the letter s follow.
3h22
